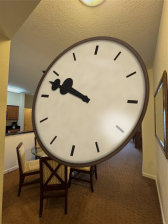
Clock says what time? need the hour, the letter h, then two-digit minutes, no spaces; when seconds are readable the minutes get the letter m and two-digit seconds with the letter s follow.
9h48
